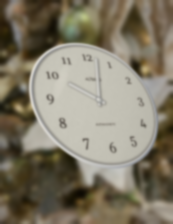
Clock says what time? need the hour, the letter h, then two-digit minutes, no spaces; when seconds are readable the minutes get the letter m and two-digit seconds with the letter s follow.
10h02
